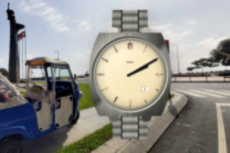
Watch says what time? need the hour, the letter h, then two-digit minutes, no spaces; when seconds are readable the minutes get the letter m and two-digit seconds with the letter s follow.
2h10
